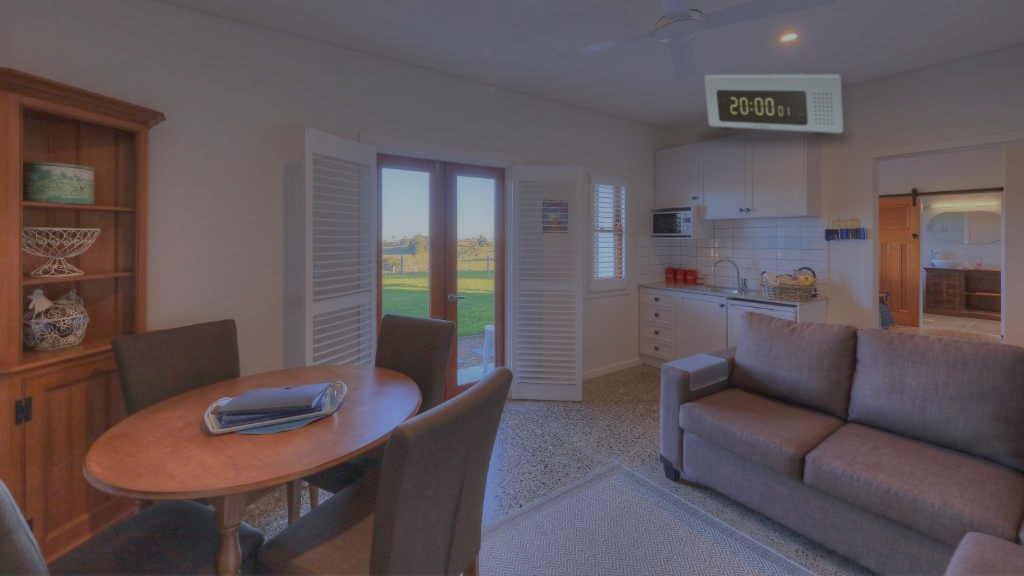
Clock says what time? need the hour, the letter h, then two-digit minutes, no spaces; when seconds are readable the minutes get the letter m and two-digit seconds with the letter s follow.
20h00
